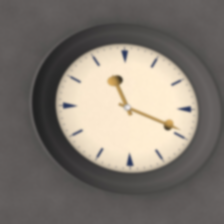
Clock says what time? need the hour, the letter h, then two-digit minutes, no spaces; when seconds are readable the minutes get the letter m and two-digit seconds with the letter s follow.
11h19
